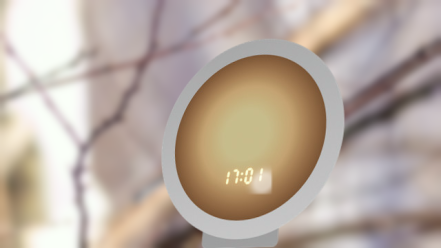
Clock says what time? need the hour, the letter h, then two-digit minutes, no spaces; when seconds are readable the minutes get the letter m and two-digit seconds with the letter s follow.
17h01
